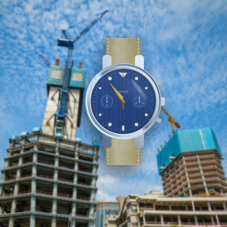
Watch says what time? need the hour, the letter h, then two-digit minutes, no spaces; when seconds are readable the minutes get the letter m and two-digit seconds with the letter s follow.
10h54
